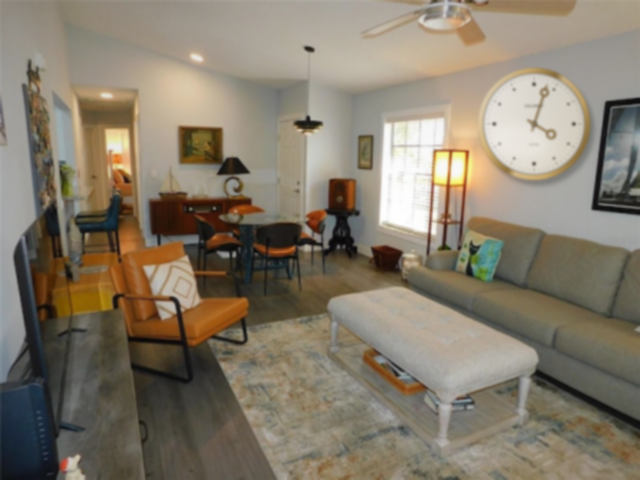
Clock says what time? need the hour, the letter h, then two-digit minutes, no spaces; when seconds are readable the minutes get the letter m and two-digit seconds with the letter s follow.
4h03
